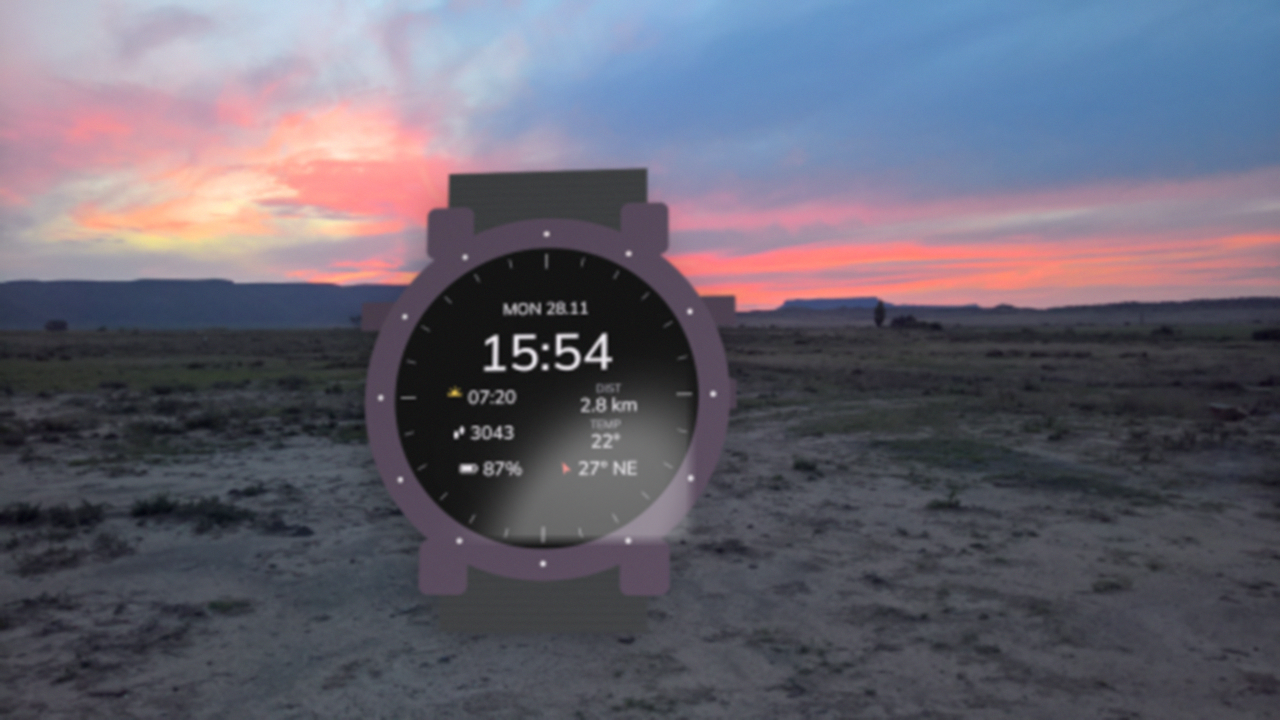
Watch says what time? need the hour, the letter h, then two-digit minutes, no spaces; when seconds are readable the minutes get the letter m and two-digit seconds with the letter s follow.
15h54
